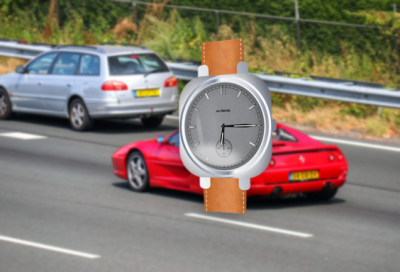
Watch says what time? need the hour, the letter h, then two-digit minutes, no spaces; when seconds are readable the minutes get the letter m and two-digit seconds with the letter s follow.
6h15
